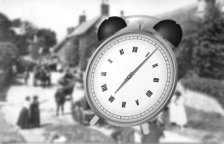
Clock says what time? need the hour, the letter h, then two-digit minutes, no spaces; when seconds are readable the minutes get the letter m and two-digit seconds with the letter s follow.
7h06
